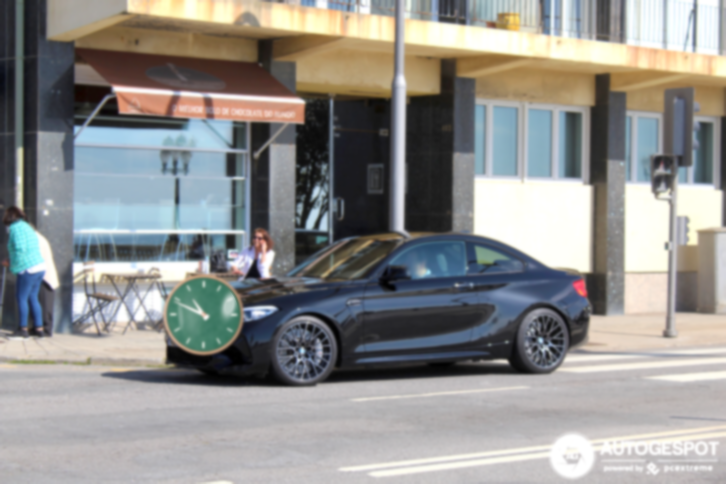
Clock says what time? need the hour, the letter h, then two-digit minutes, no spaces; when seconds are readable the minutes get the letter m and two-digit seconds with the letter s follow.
10h49
